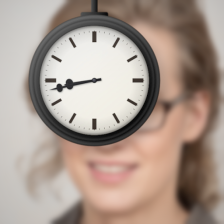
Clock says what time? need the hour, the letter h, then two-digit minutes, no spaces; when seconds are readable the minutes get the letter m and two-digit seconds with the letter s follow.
8h43
